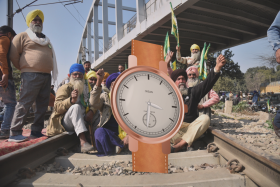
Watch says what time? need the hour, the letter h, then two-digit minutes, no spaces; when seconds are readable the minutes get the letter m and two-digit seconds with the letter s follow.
3h31
